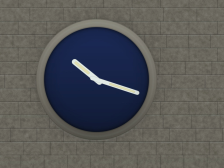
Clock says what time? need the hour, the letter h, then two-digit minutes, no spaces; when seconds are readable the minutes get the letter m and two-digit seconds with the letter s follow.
10h18
